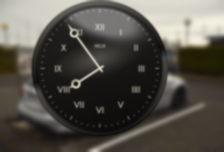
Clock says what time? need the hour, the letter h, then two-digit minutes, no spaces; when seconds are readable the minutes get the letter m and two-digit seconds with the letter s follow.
7h54
